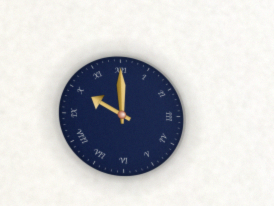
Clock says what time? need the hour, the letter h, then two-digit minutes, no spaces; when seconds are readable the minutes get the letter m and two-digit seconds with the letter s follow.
10h00
